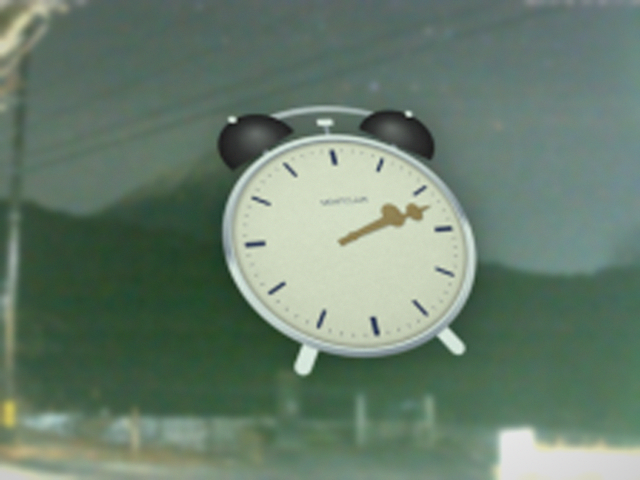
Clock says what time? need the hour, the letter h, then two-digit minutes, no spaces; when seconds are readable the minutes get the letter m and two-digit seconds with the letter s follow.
2h12
